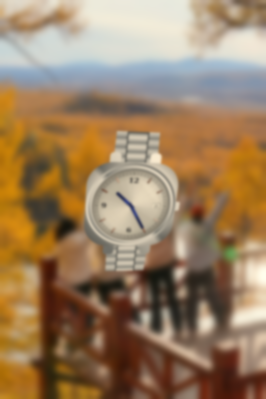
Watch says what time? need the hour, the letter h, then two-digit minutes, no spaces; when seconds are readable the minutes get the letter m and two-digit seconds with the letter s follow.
10h25
